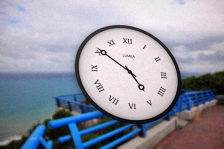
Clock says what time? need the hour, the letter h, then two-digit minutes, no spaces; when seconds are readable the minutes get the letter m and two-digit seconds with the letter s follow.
4h51
